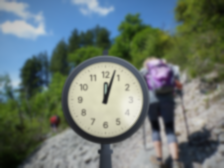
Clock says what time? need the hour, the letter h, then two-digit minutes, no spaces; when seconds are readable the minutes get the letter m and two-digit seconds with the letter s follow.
12h03
